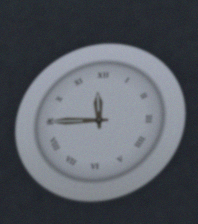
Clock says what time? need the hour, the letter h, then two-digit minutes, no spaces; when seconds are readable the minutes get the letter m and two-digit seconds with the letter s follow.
11h45
